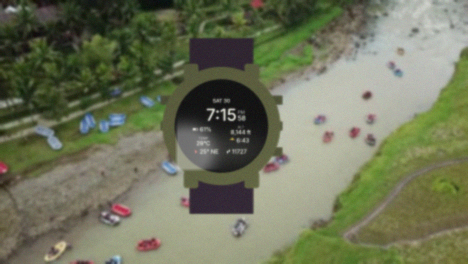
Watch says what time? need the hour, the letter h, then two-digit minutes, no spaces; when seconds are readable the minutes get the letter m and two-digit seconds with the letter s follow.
7h15
